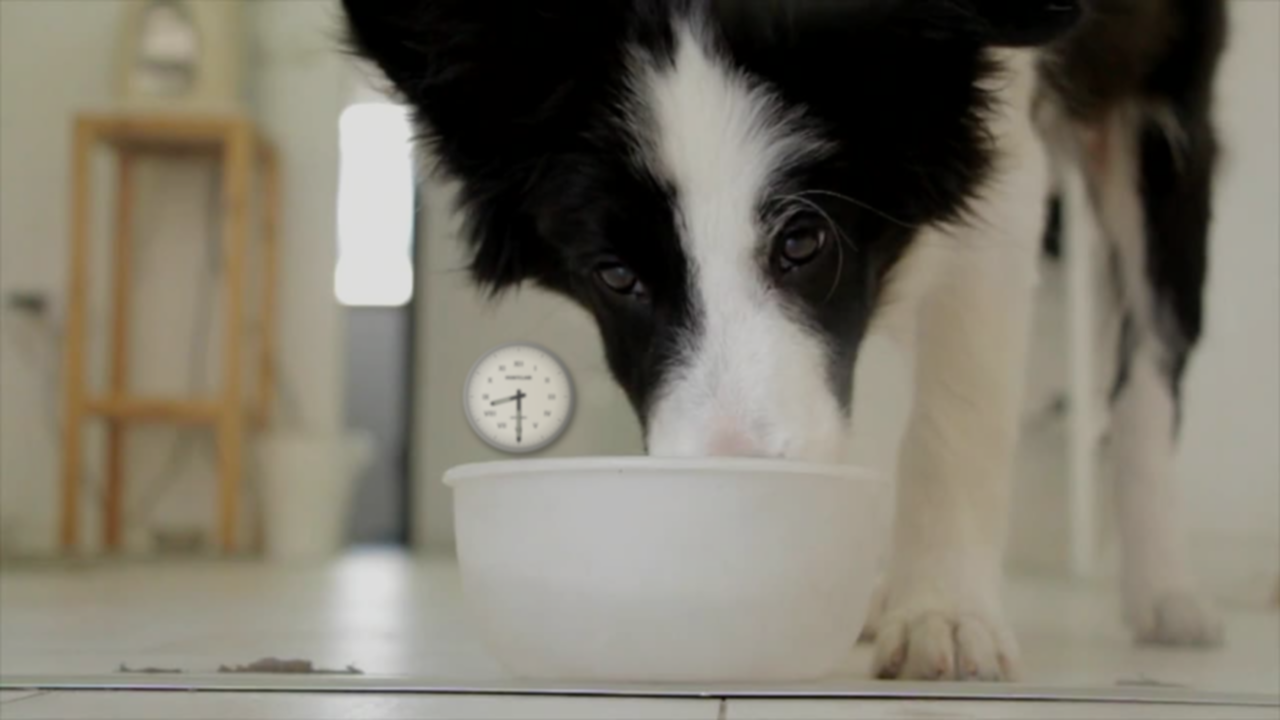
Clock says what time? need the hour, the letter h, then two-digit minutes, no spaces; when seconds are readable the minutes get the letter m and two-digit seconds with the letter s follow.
8h30
